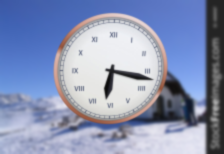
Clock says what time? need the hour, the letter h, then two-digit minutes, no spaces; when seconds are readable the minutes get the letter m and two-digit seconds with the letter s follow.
6h17
